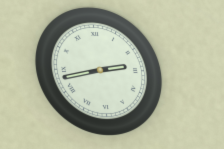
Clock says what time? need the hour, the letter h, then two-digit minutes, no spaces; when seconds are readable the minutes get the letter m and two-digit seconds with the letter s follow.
2h43
